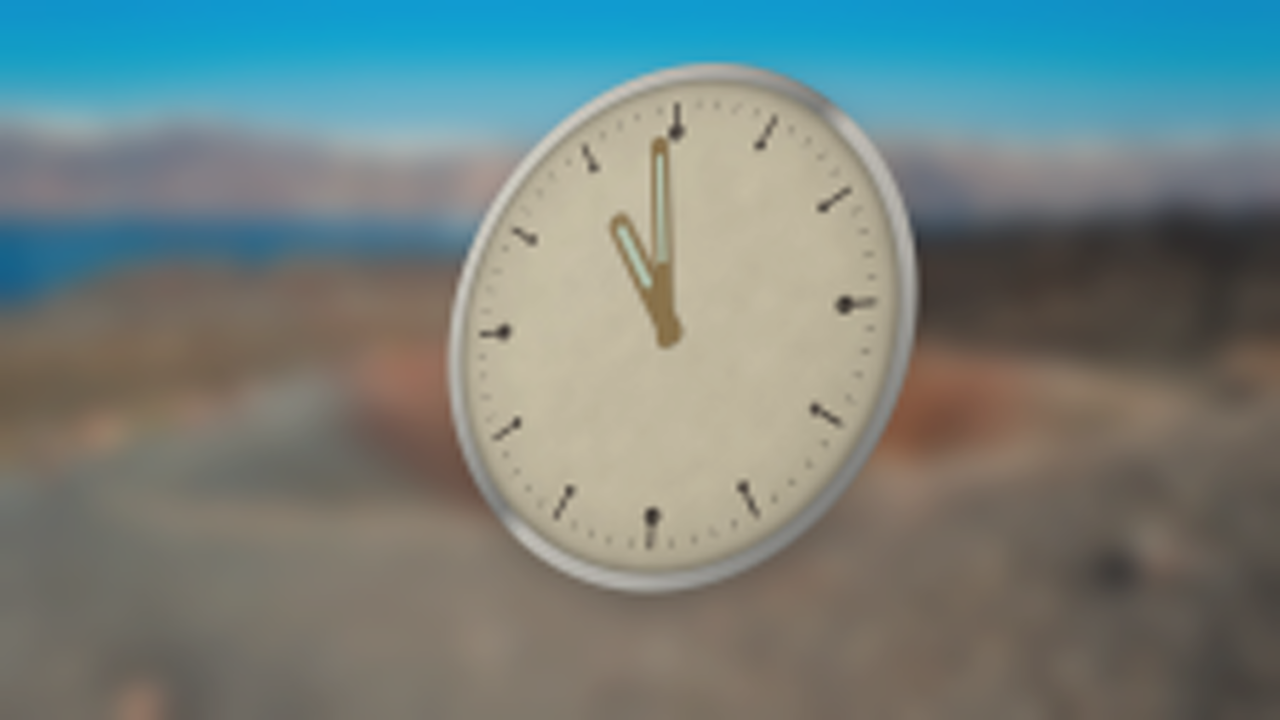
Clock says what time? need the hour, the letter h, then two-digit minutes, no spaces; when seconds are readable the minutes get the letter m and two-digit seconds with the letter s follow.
10h59
